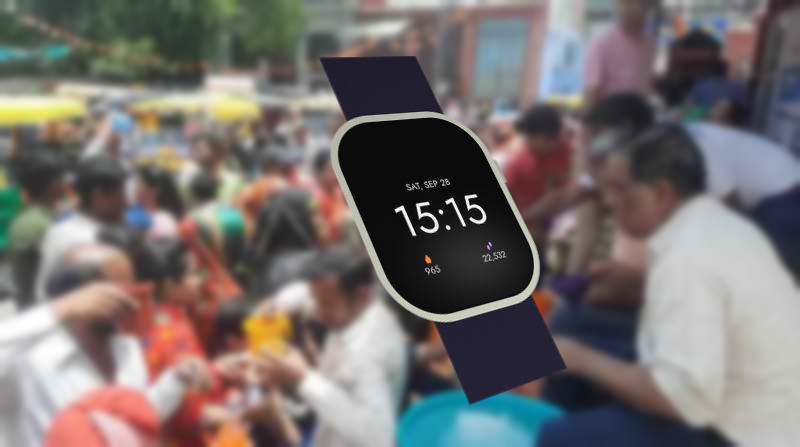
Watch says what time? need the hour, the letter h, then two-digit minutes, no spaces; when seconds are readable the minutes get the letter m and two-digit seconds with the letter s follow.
15h15
